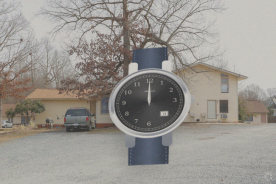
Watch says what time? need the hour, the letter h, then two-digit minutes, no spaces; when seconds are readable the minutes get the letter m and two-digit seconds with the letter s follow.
12h00
